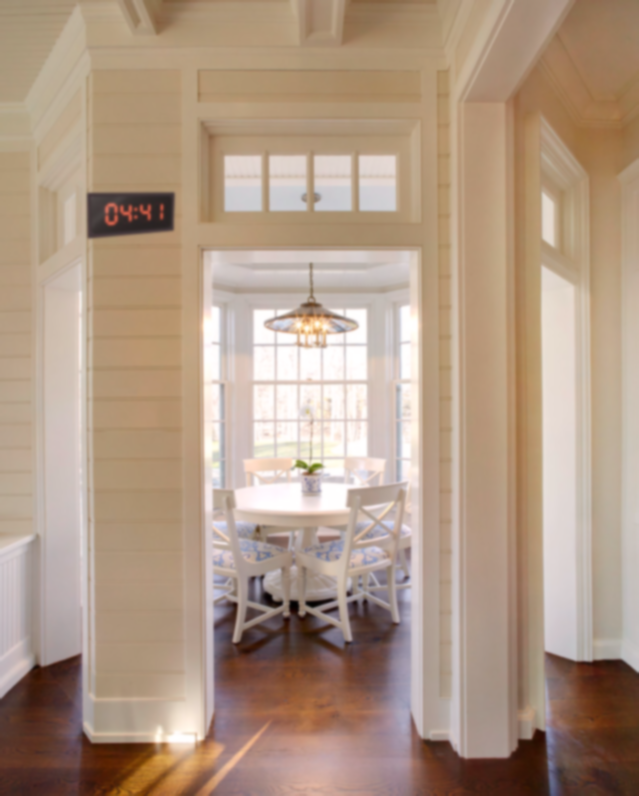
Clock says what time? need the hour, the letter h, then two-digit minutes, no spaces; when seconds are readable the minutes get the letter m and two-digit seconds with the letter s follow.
4h41
